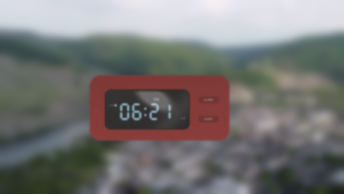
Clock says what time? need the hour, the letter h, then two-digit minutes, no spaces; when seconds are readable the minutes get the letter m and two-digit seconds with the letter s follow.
6h21
